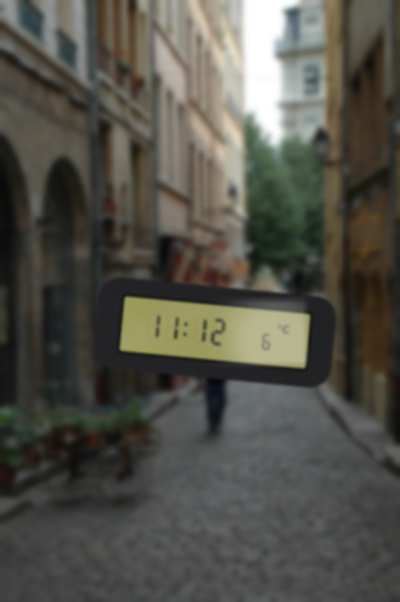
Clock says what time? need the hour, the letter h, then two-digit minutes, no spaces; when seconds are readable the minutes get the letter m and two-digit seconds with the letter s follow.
11h12
